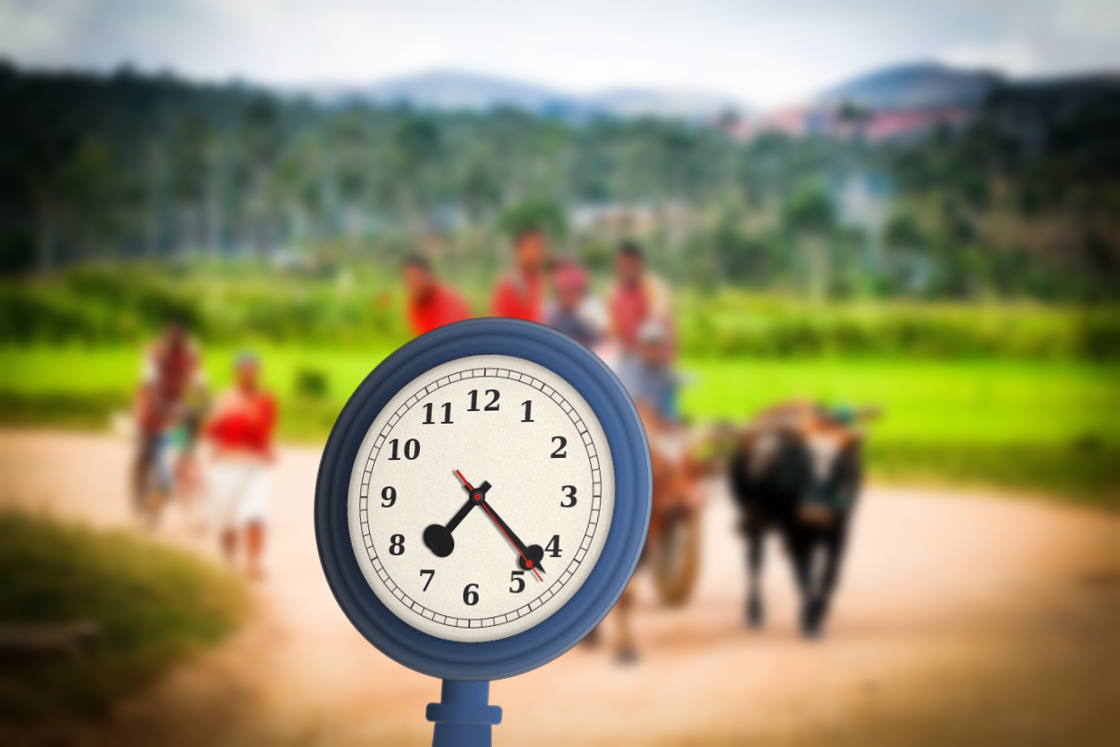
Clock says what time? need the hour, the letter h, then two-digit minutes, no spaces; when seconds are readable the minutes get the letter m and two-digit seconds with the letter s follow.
7h22m23s
